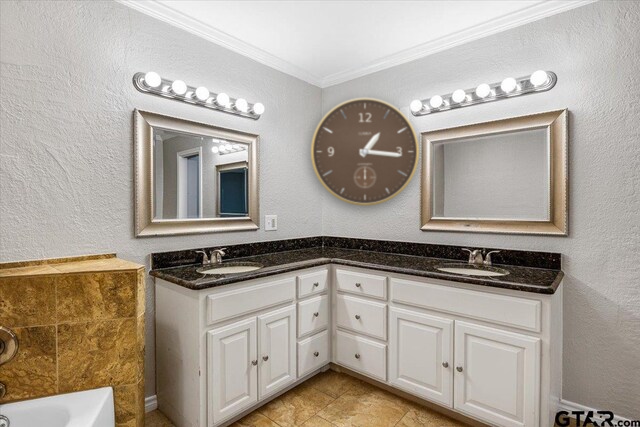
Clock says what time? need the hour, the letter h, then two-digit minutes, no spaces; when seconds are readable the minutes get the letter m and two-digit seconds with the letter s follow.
1h16
